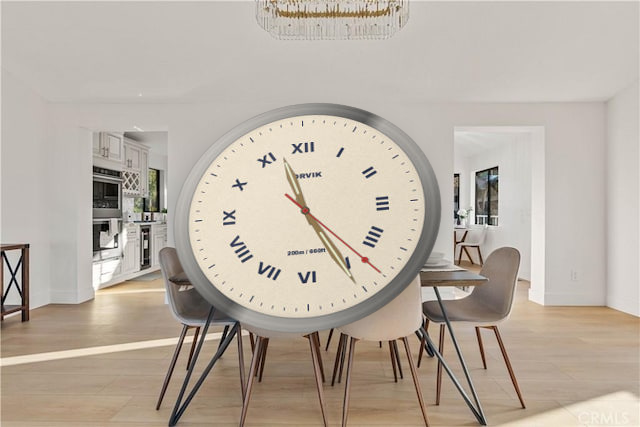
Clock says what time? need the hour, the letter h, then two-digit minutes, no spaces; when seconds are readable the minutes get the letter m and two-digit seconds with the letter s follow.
11h25m23s
